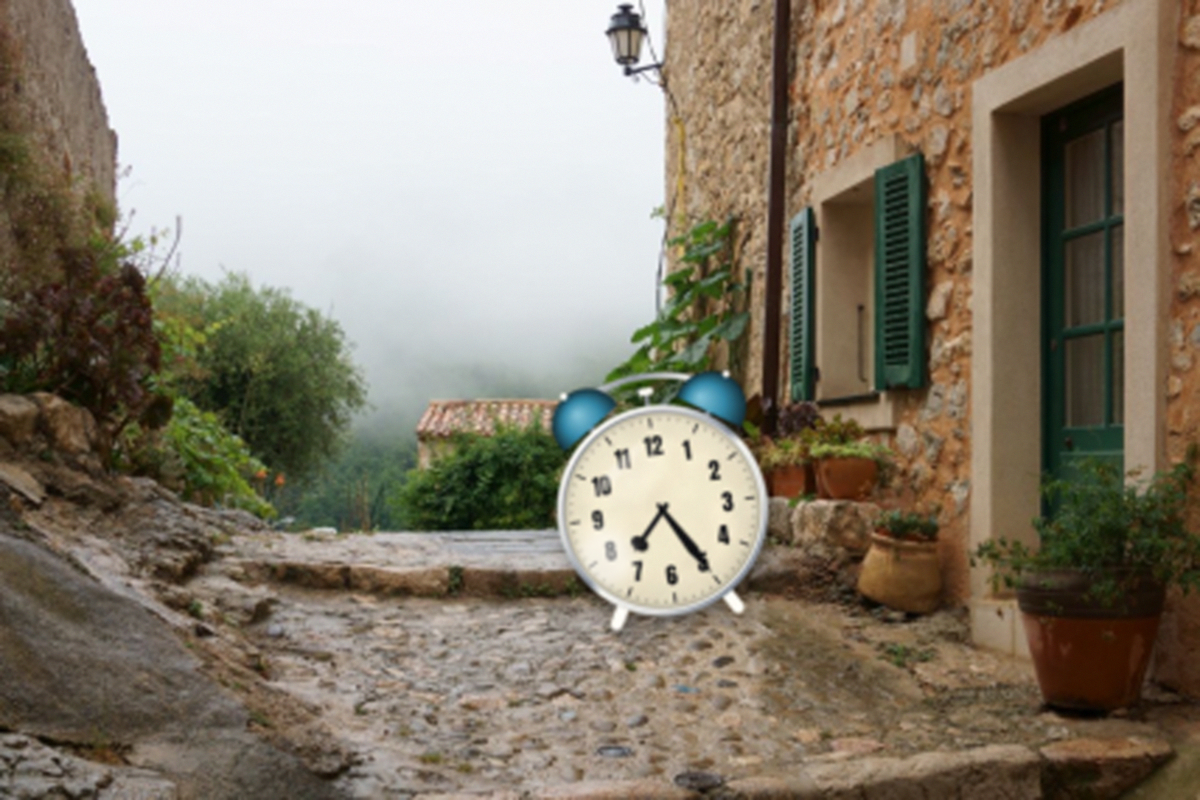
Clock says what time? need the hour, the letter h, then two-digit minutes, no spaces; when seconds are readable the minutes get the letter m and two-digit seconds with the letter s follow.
7h25
